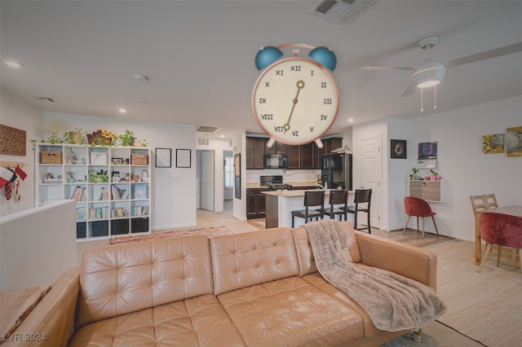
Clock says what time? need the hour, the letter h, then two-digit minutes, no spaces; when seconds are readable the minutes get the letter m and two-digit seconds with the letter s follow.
12h33
